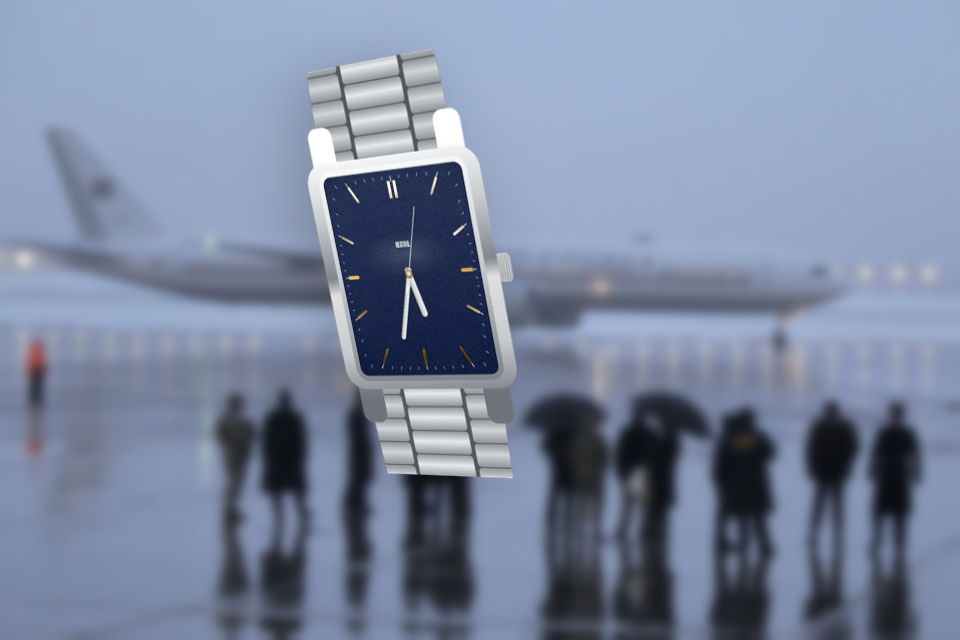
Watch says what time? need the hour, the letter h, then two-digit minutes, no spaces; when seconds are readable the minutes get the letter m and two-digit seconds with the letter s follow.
5h33m03s
